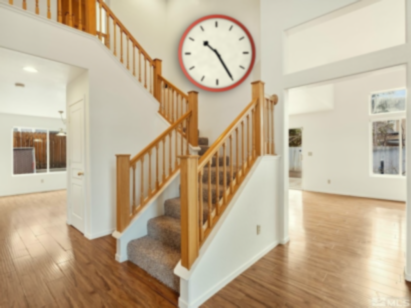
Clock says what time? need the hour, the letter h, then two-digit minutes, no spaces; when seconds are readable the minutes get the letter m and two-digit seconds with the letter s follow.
10h25
